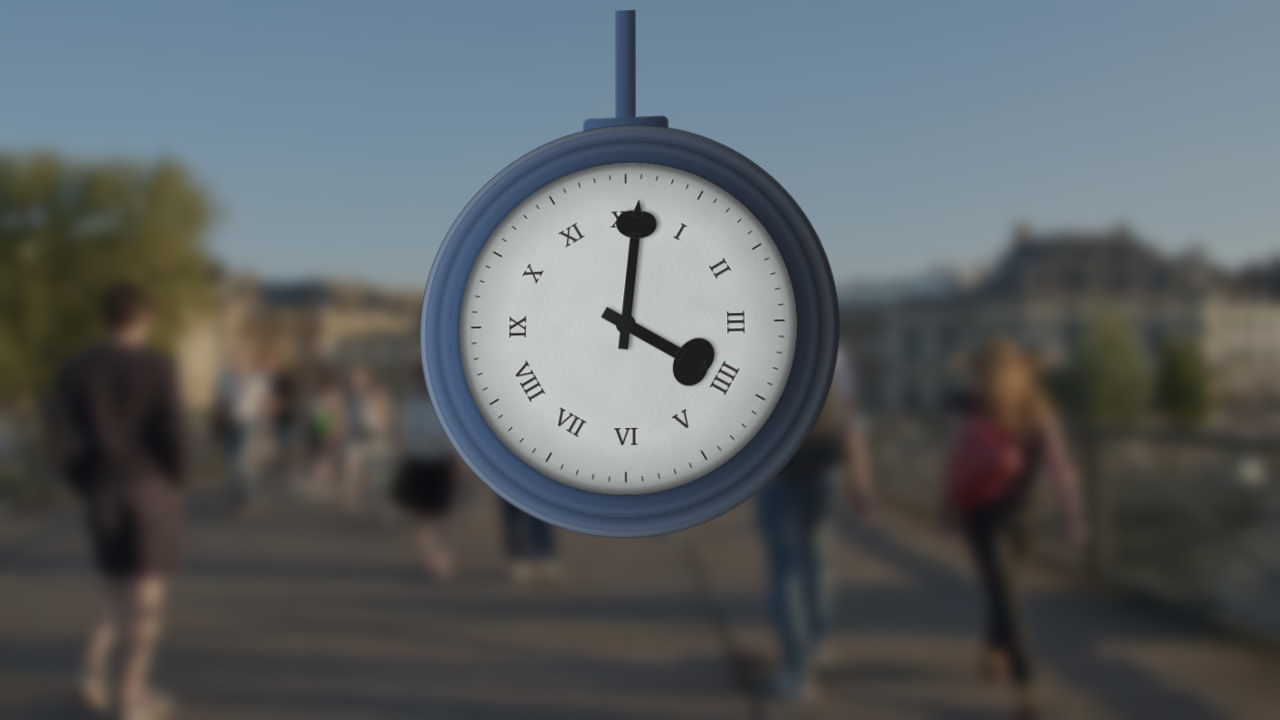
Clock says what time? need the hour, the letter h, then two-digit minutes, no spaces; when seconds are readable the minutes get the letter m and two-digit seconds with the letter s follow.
4h01
